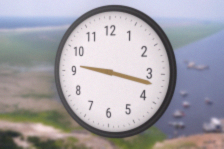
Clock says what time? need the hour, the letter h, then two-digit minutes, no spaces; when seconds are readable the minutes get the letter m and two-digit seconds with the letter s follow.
9h17
